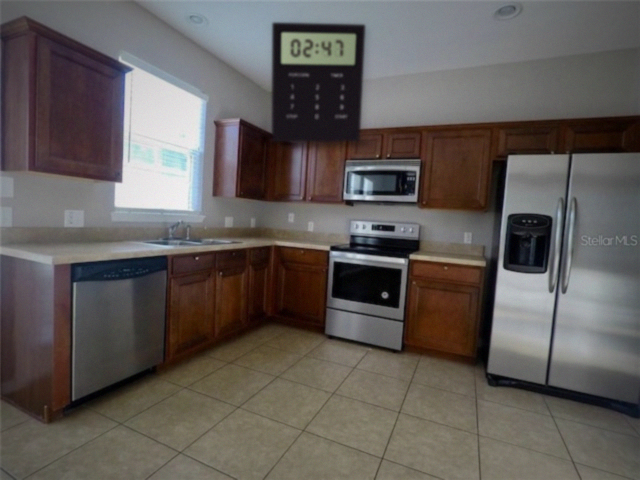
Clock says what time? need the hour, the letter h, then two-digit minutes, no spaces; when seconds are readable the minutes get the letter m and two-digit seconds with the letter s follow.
2h47
